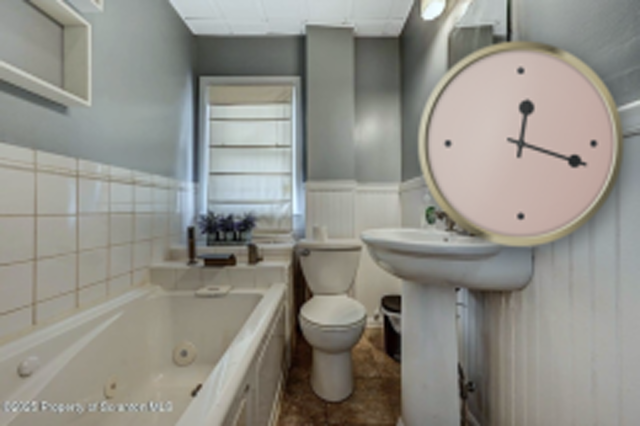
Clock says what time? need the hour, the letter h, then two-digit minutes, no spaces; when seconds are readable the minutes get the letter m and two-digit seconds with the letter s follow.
12h18
